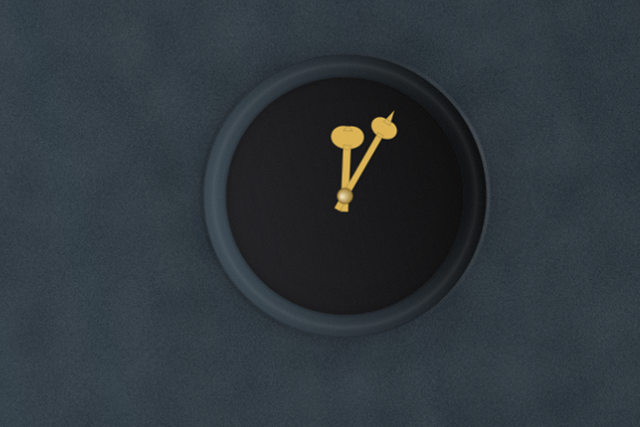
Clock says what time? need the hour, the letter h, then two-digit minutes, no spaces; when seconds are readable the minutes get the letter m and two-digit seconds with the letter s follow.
12h05
